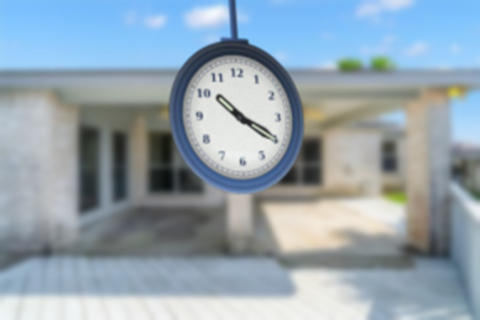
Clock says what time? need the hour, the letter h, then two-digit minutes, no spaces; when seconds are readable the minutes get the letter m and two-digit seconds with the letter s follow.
10h20
